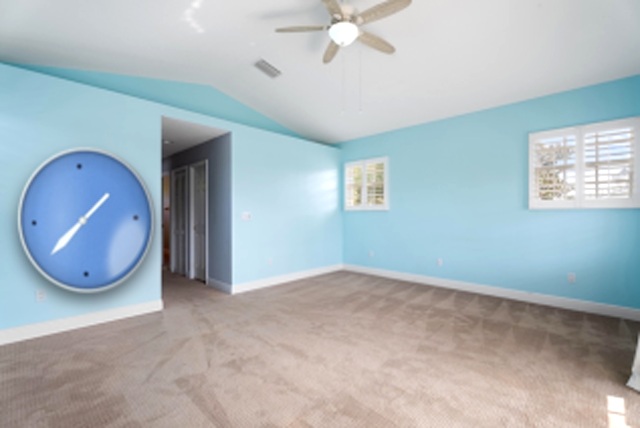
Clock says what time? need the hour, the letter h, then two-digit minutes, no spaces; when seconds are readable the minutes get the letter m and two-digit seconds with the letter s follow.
1h38
